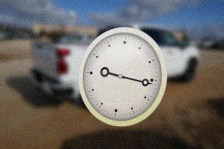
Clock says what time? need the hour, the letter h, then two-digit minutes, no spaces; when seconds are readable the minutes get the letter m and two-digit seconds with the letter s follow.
9h16
